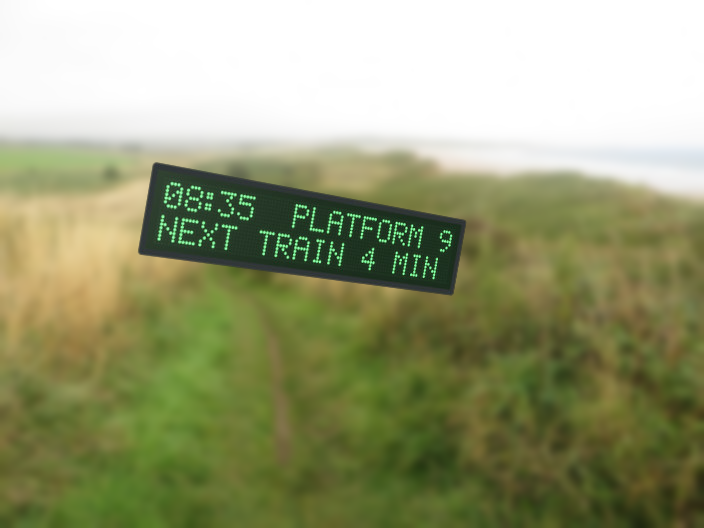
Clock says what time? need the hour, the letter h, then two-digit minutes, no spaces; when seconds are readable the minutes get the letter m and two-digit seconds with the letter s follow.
8h35
